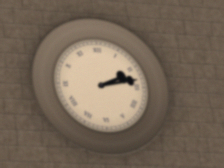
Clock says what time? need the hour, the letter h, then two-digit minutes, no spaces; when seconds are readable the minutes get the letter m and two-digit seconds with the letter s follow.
2h13
